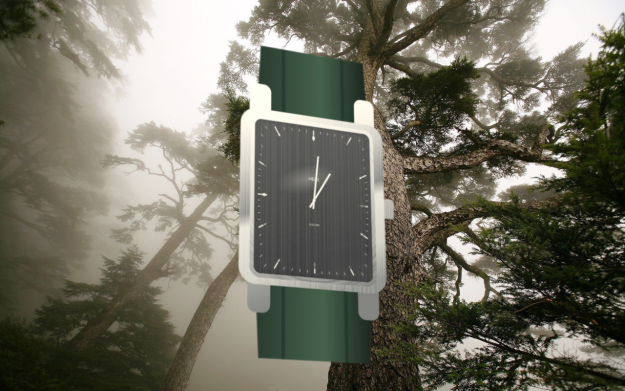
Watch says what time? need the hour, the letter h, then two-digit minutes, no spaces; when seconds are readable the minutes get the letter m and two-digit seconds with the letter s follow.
1h01
